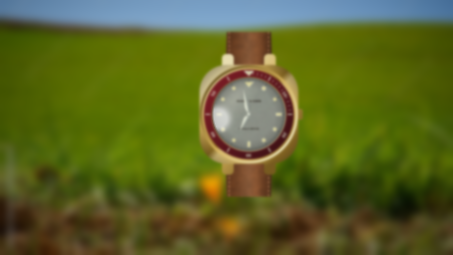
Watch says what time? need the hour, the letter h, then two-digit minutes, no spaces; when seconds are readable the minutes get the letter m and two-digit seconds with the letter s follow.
6h58
